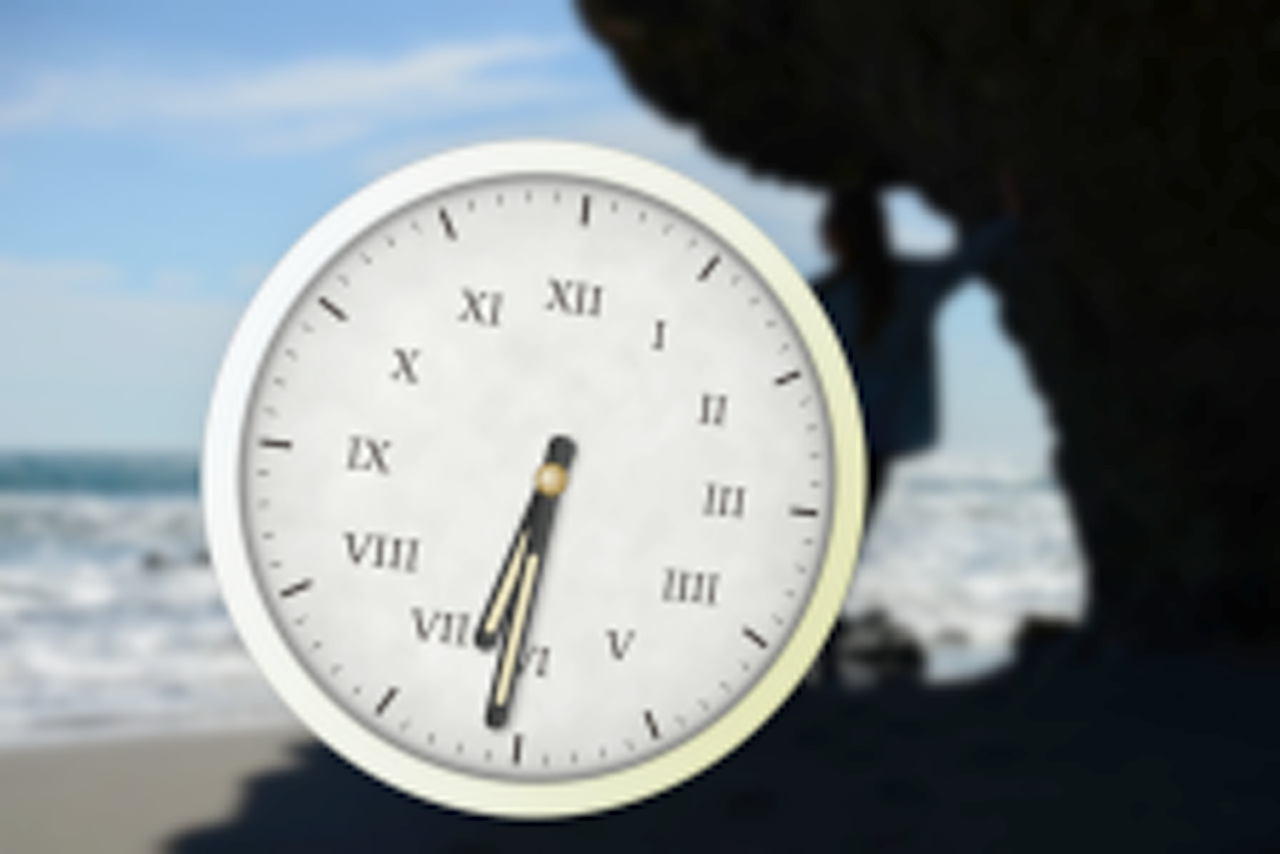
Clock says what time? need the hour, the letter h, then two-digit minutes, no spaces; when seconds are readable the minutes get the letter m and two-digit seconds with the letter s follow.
6h31
